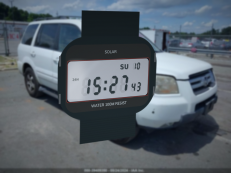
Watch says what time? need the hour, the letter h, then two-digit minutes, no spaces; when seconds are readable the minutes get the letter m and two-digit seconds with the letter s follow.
15h27m43s
